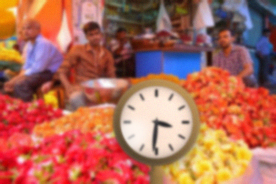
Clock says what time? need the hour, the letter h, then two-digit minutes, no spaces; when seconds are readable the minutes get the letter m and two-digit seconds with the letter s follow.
3h31
